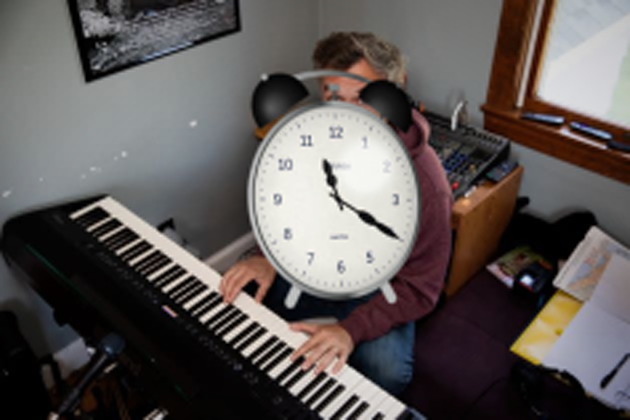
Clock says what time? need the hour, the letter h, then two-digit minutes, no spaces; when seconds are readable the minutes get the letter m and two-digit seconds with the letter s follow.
11h20
